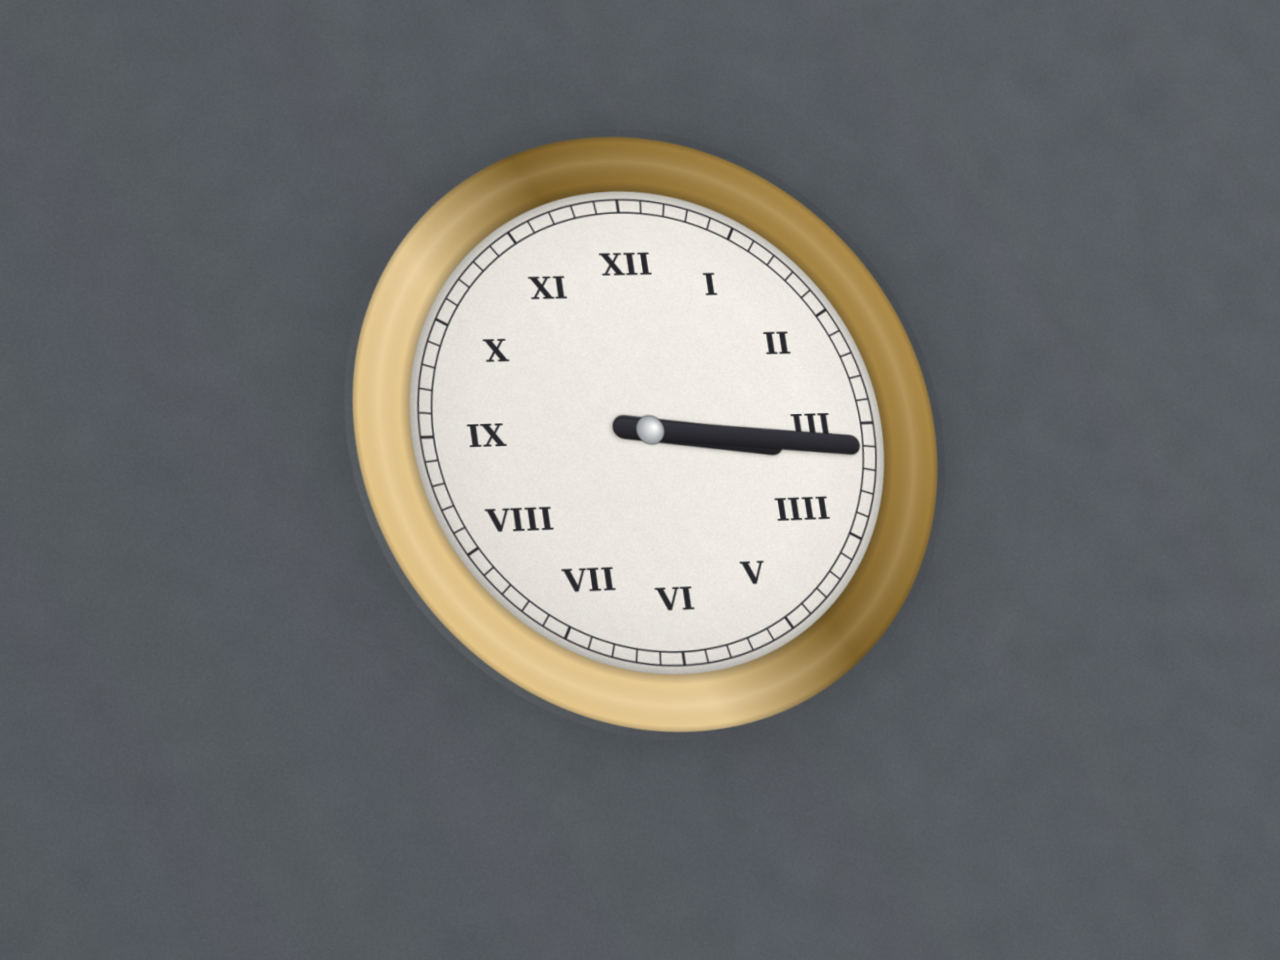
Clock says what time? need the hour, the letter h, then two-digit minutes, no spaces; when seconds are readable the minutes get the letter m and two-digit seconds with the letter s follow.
3h16
